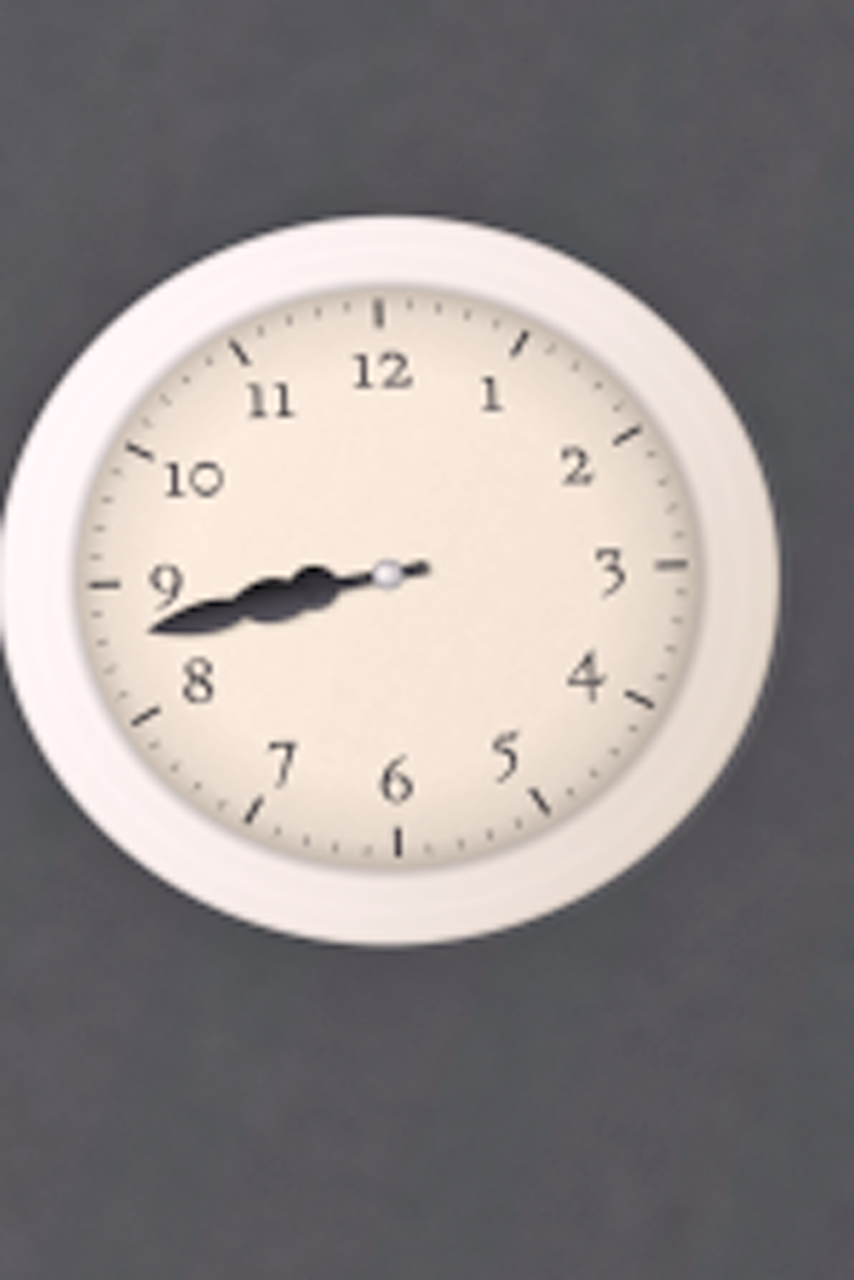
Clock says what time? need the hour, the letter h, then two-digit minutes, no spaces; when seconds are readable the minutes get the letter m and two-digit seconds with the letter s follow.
8h43
